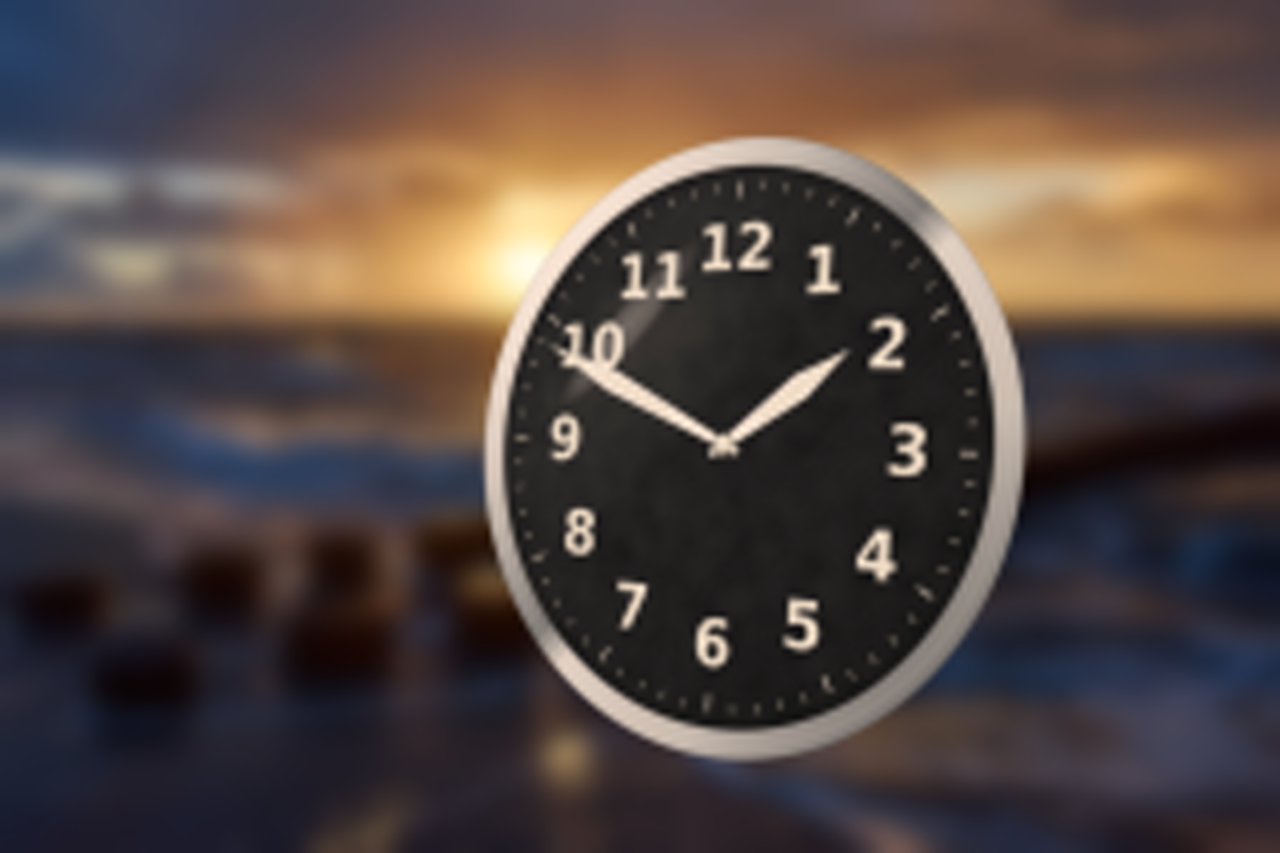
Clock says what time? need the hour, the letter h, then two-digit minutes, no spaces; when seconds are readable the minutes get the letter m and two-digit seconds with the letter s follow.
1h49
